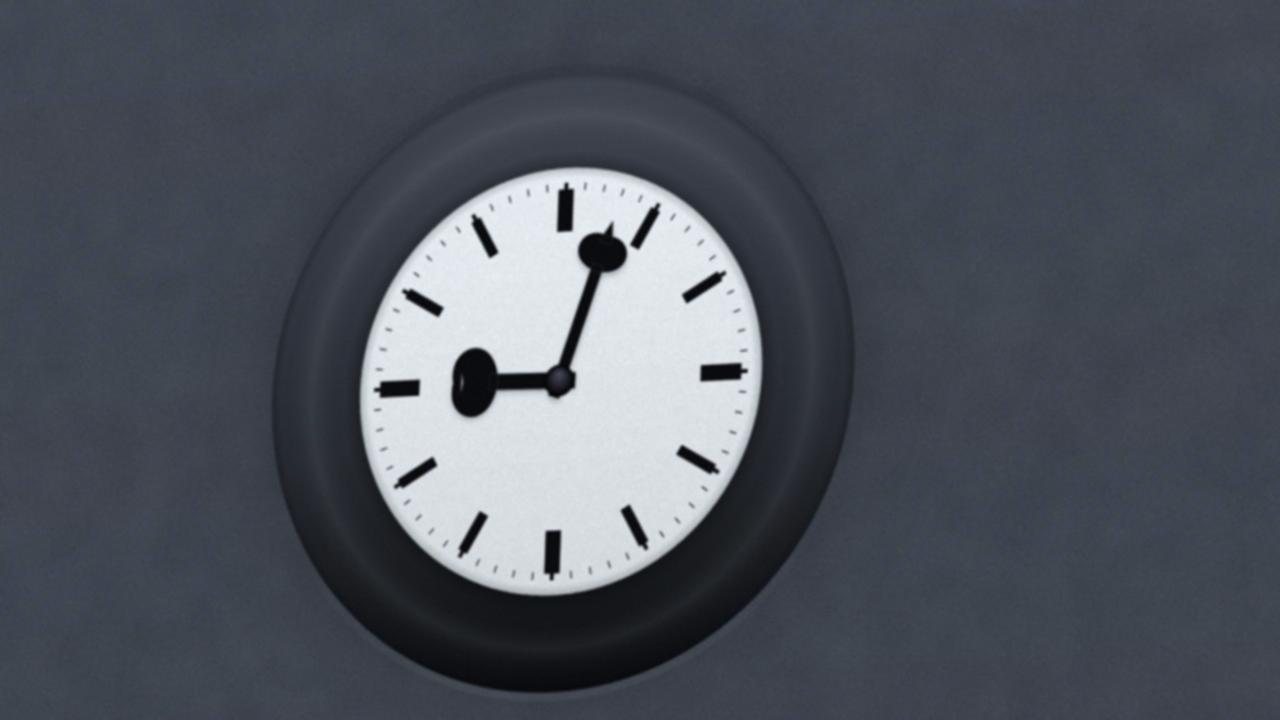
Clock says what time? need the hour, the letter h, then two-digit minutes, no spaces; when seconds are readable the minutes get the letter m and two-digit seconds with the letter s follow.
9h03
